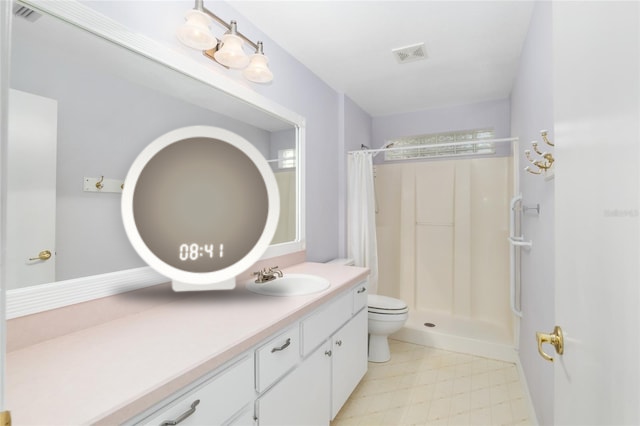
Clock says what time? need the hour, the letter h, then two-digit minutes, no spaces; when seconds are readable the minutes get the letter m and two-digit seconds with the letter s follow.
8h41
